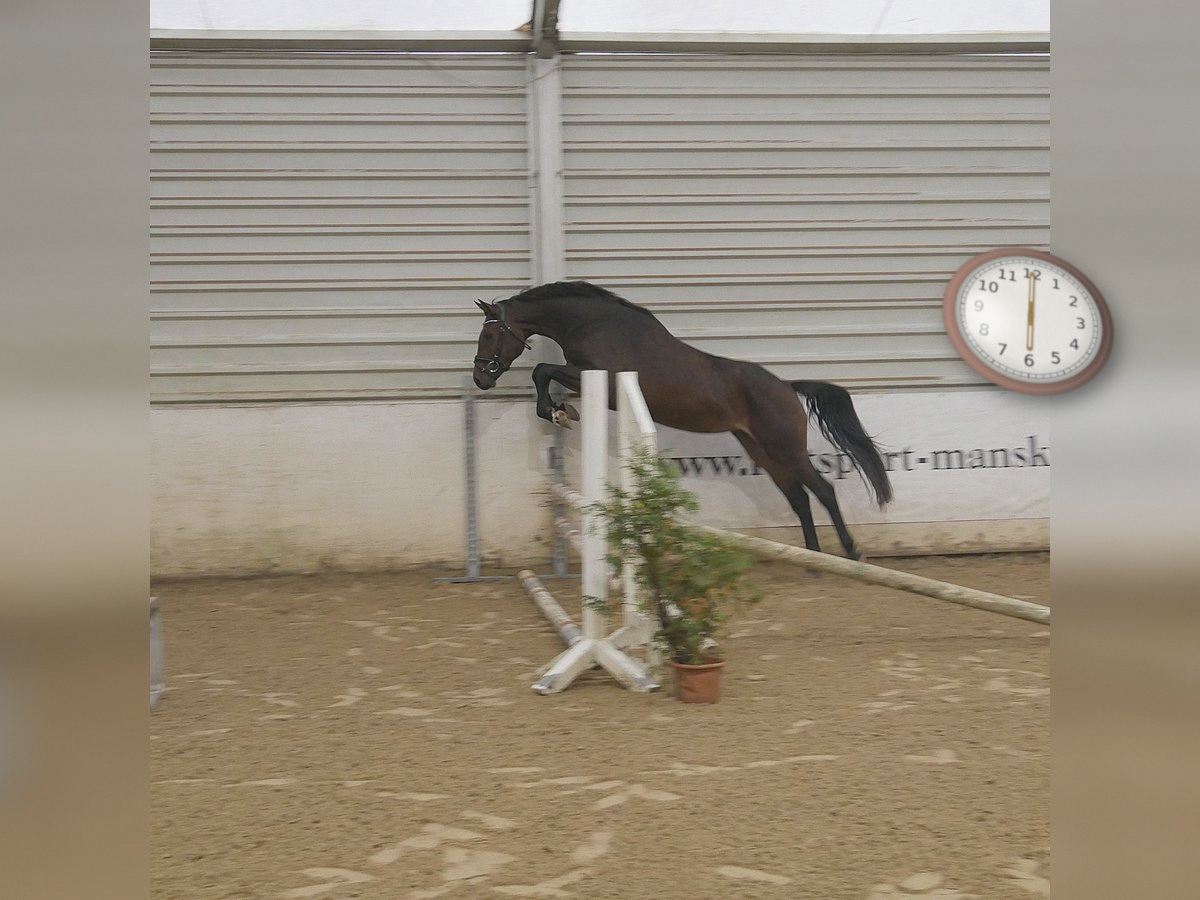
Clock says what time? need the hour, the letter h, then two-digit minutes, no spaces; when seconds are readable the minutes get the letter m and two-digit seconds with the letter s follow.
6h00
